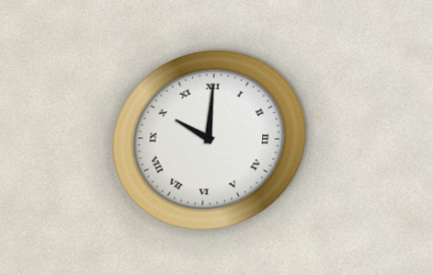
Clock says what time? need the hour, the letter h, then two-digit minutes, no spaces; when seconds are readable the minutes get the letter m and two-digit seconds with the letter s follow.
10h00
